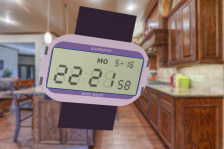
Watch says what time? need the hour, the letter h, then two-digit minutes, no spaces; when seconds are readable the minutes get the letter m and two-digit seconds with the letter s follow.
22h21m58s
